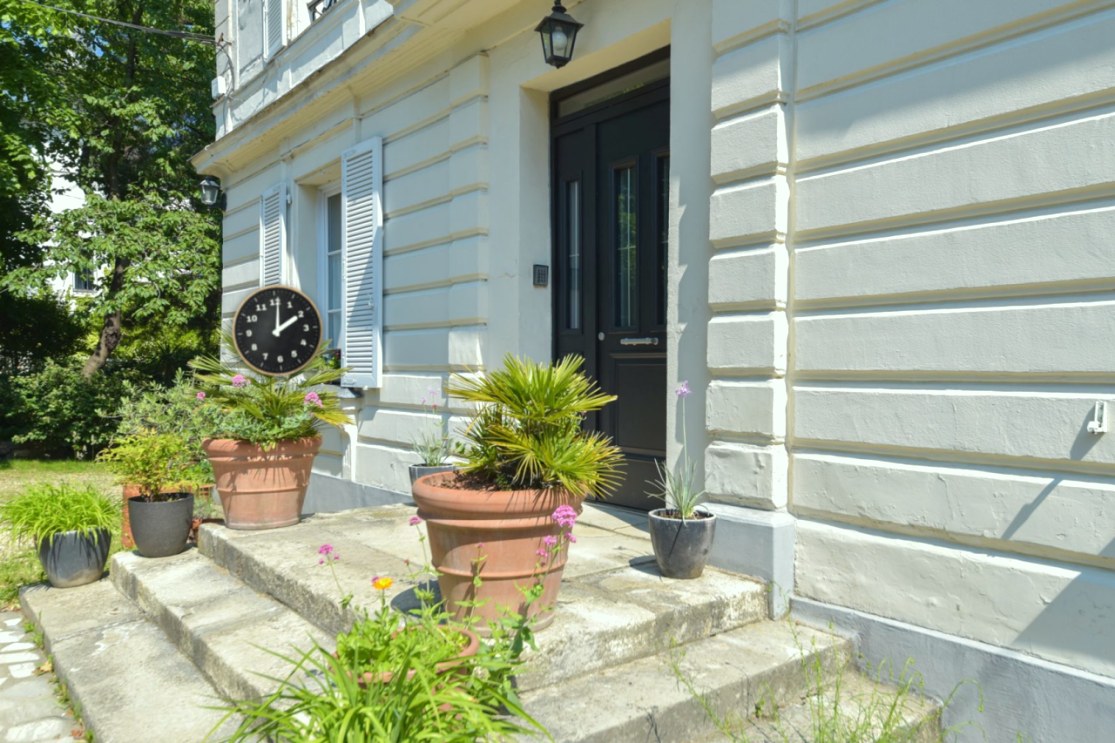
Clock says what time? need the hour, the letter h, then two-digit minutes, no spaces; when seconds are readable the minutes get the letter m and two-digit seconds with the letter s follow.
2h01
